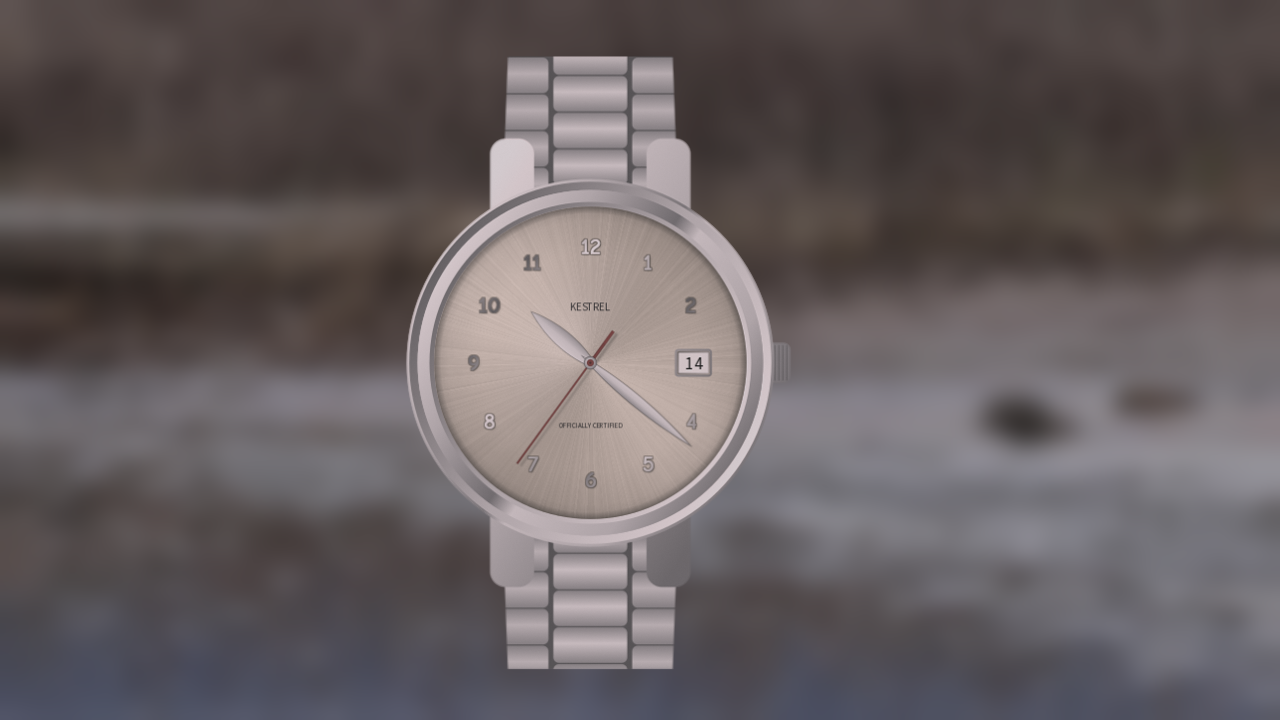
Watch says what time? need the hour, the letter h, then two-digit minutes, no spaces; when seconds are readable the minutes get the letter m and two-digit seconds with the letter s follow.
10h21m36s
